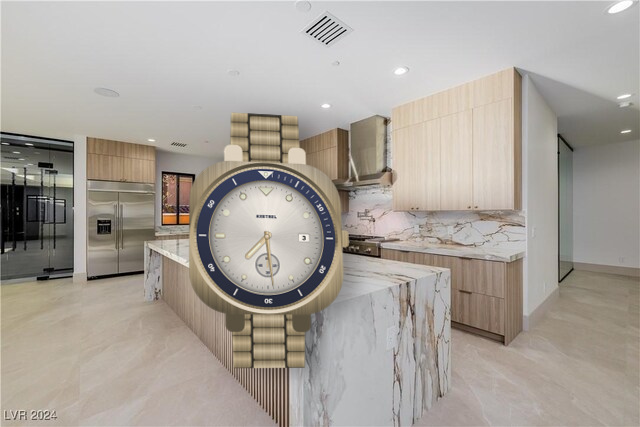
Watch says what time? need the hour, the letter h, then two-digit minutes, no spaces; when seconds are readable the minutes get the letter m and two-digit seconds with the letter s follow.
7h29
